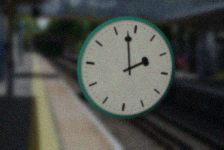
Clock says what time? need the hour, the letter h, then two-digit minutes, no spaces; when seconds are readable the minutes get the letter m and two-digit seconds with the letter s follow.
1h58
